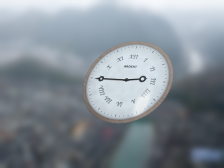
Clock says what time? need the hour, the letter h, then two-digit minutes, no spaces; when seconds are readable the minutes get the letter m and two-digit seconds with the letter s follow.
2h45
